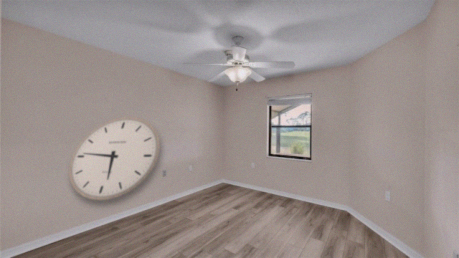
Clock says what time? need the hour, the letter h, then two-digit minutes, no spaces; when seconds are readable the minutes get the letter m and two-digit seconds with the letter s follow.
5h46
